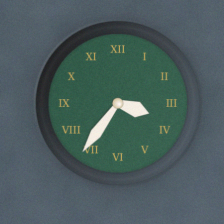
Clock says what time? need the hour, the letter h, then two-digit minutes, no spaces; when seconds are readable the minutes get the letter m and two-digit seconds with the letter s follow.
3h36
